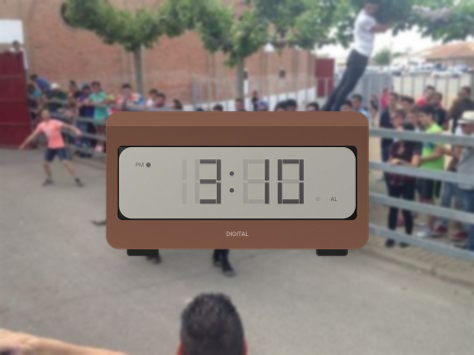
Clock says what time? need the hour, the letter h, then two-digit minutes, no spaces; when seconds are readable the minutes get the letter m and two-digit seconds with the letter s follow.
3h10
